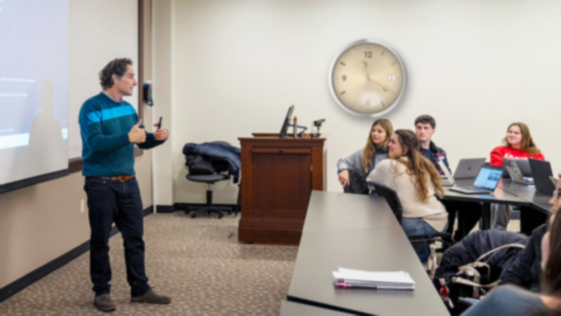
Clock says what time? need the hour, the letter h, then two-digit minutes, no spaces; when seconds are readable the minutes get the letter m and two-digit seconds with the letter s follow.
11h20
